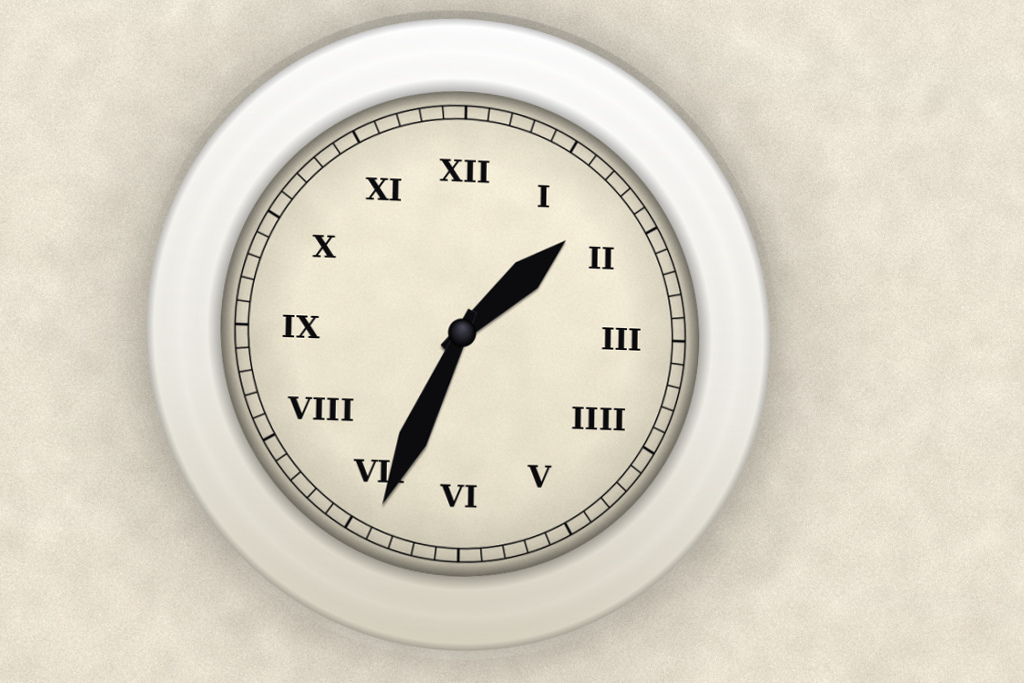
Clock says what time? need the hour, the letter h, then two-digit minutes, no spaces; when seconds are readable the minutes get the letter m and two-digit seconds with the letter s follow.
1h34
